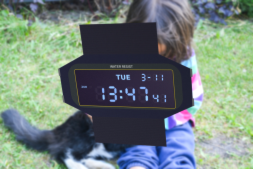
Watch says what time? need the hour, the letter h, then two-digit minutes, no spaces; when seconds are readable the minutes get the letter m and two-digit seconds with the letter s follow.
13h47m41s
